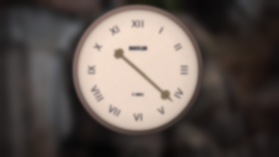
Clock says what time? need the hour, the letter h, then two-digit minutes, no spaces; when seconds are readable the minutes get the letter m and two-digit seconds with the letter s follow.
10h22
